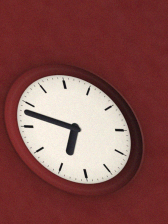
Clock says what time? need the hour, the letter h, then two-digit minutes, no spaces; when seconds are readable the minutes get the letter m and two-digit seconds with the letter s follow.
6h48
